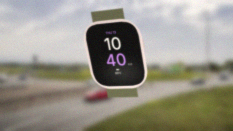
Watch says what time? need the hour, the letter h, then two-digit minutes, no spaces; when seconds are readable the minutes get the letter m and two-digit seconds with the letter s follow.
10h40
